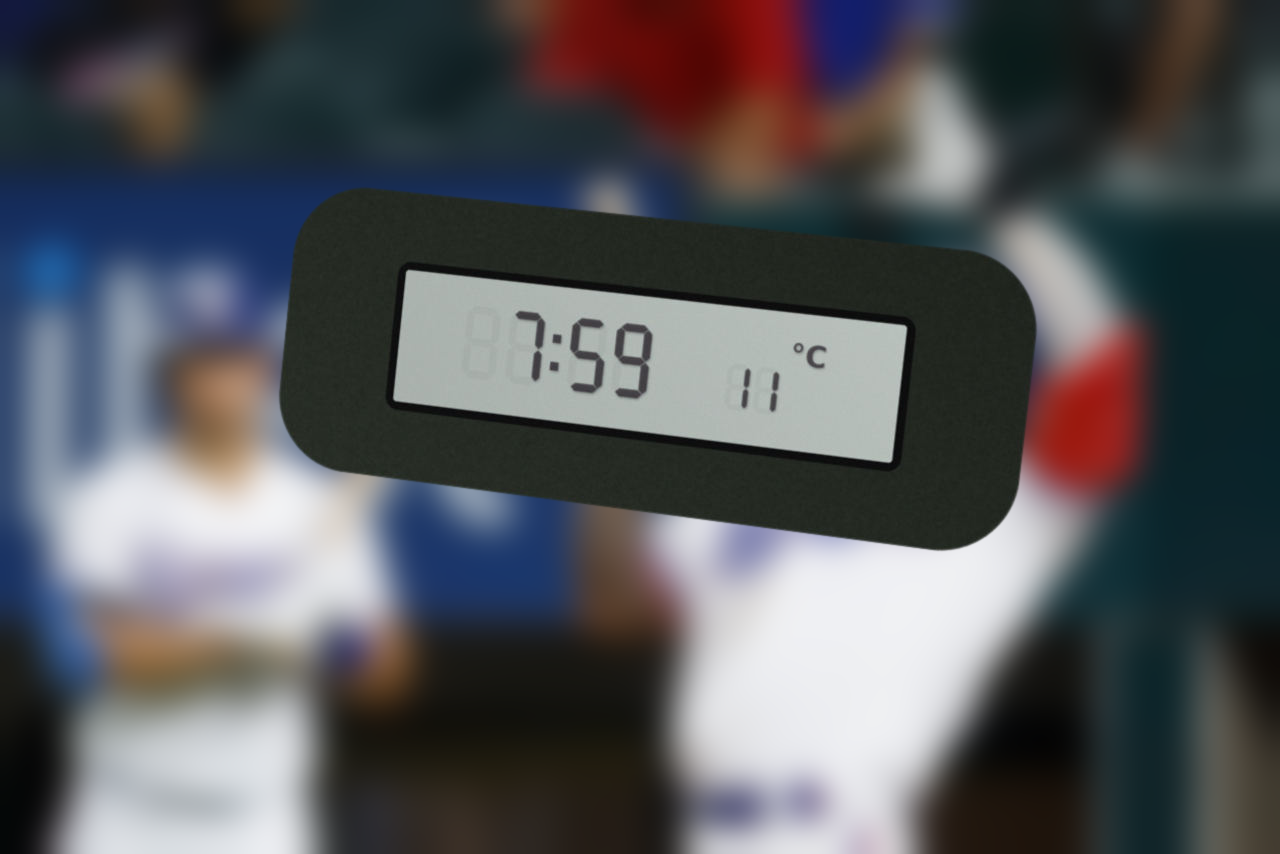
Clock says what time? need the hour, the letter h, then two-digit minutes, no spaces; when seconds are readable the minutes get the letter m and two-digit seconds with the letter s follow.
7h59
